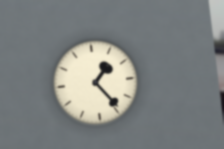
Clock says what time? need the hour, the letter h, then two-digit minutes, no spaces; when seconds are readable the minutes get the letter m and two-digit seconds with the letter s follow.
1h24
